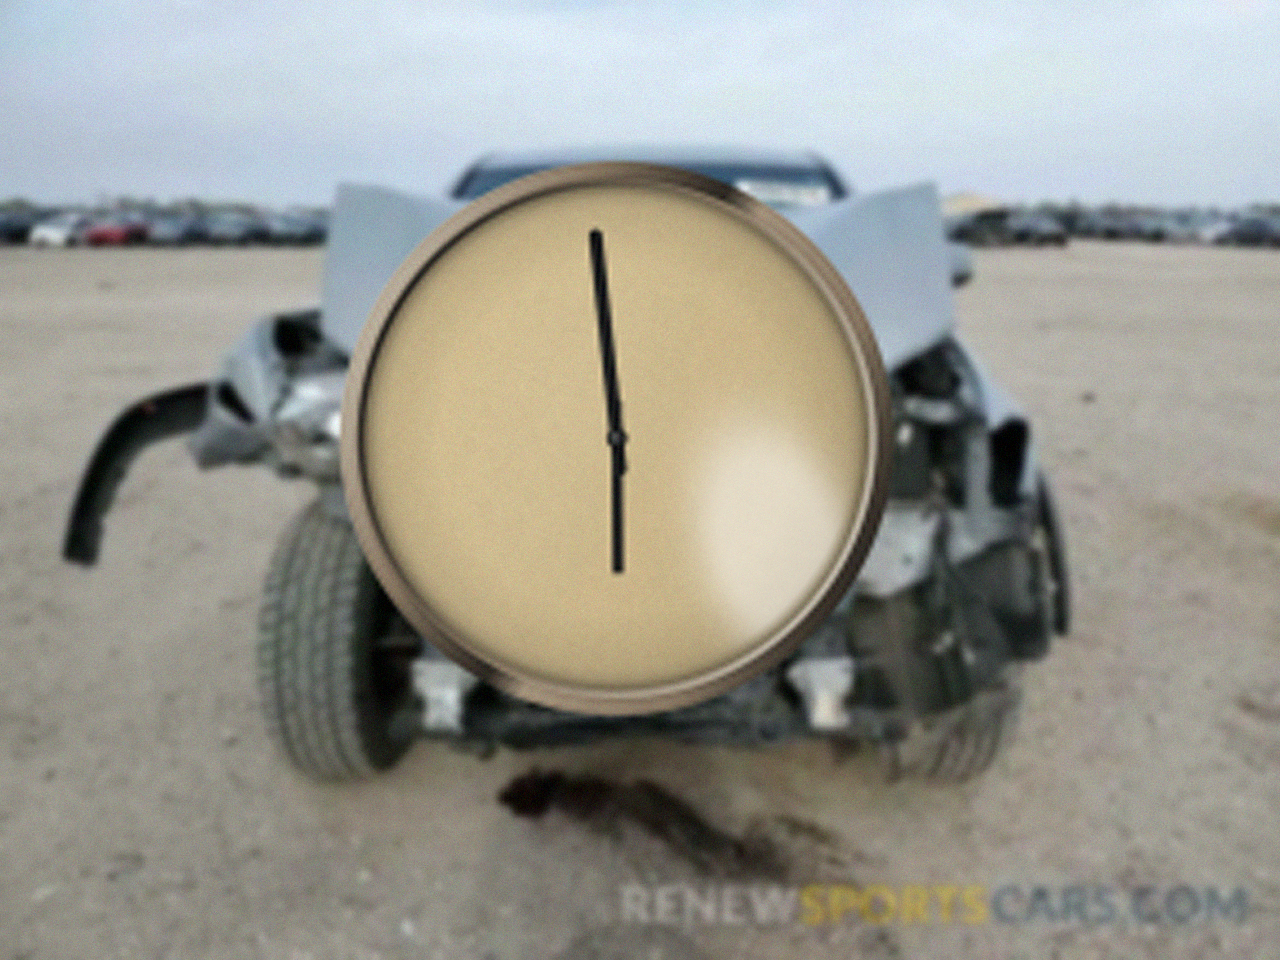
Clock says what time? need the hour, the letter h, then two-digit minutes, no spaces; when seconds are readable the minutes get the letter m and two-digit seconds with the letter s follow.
5h59
